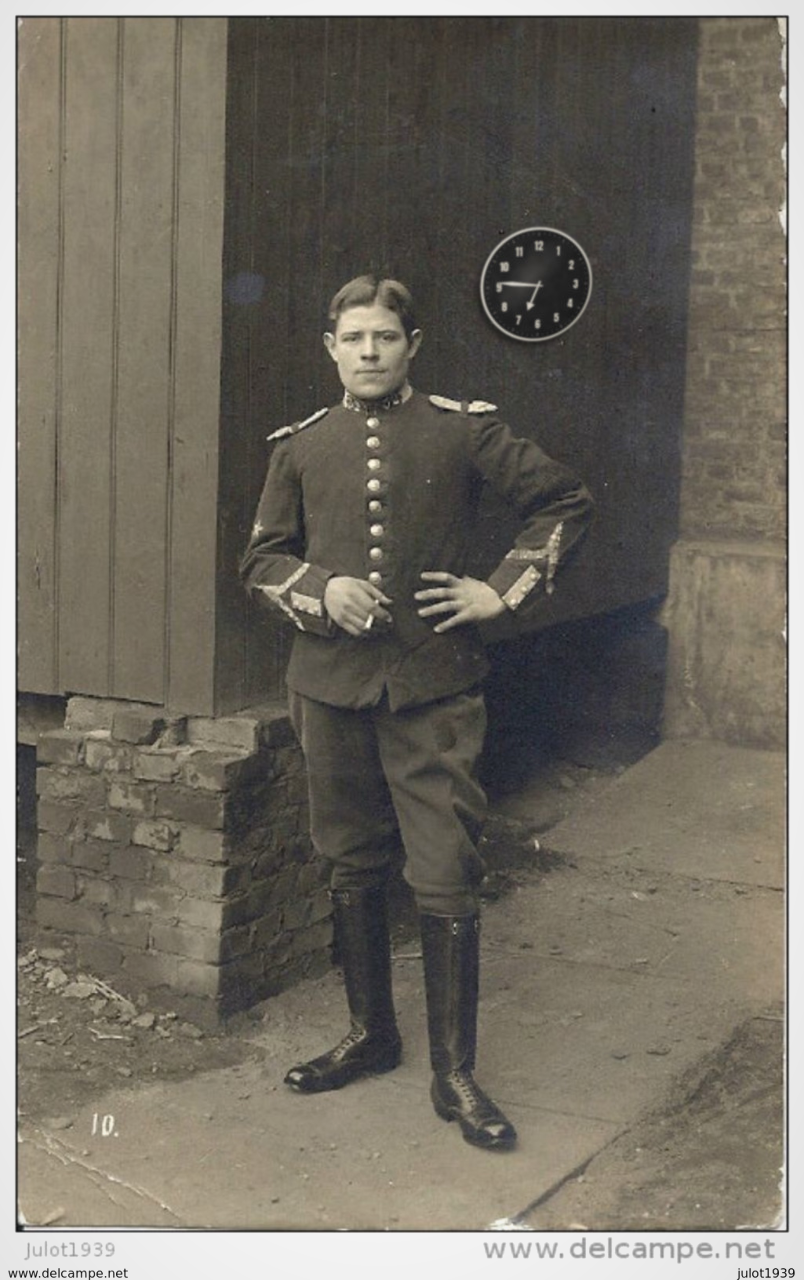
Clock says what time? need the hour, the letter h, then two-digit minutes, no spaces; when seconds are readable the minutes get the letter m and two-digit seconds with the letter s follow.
6h46
